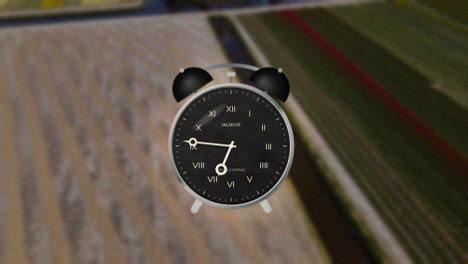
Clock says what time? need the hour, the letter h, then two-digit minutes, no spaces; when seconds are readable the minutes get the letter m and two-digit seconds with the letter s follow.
6h46
